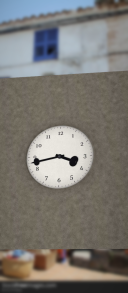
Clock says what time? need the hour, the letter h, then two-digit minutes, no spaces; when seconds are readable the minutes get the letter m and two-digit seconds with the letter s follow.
3h43
